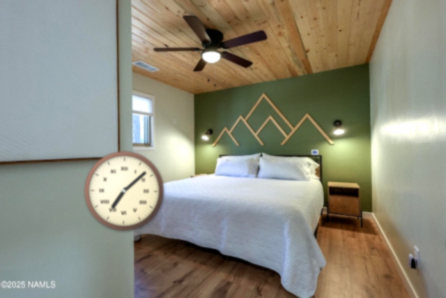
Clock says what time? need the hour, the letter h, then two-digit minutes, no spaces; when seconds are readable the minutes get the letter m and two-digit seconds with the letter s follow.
7h08
